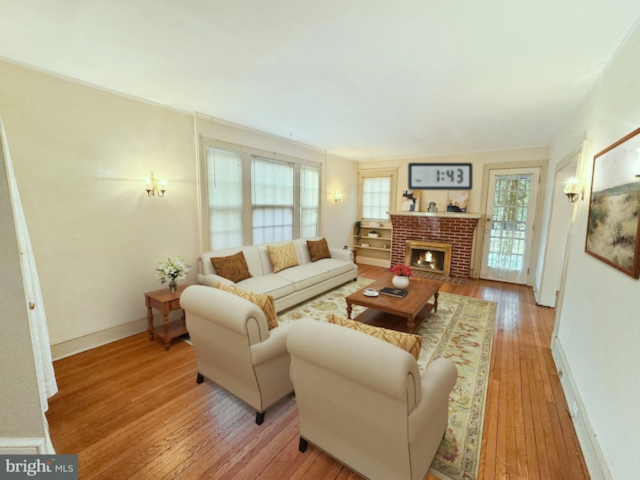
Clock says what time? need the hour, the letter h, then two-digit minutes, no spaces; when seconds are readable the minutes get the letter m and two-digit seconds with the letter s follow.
1h43
